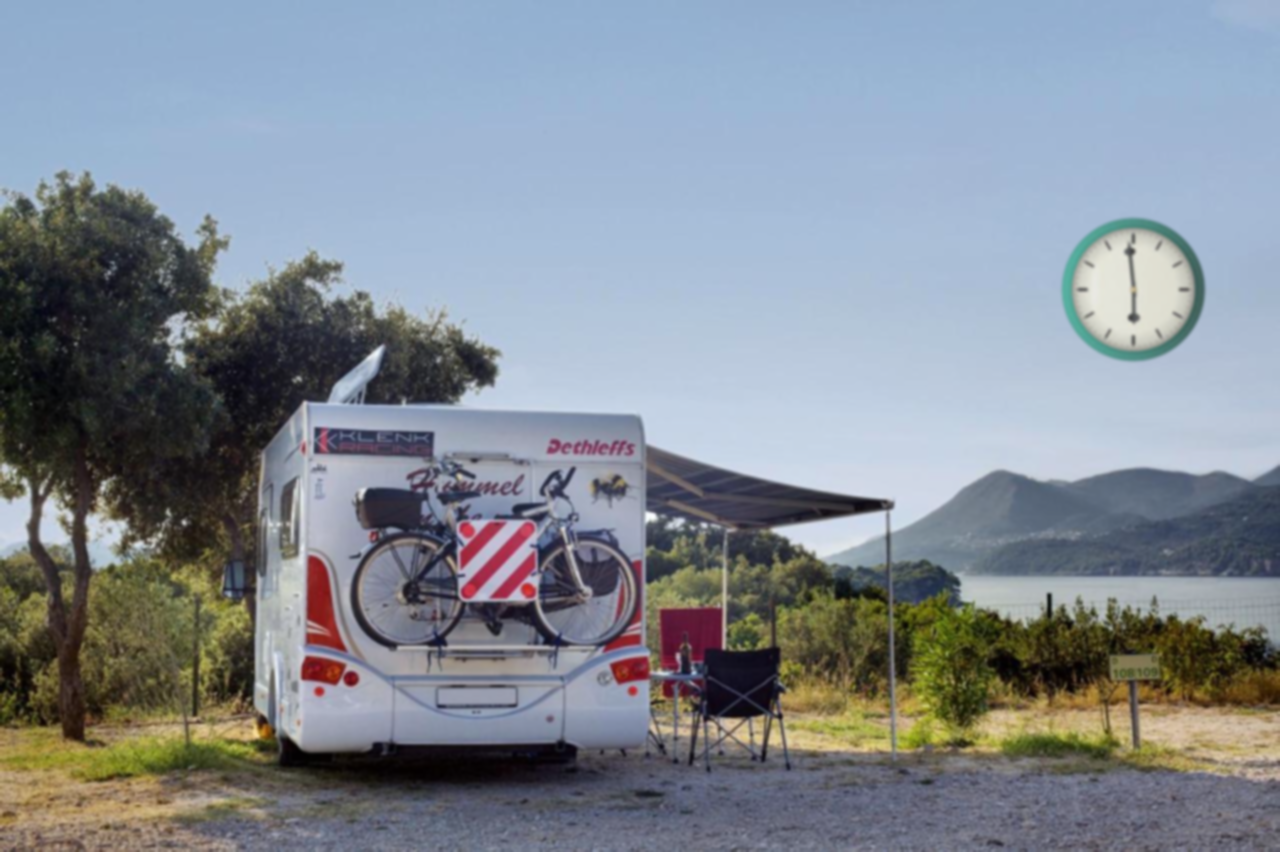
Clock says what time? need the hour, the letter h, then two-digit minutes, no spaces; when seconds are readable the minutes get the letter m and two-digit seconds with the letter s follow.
5h59
